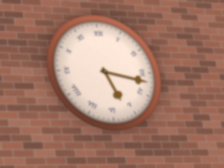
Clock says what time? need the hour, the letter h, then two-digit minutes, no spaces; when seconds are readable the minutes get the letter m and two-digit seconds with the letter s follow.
5h17
